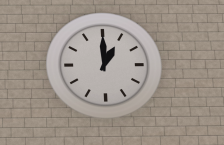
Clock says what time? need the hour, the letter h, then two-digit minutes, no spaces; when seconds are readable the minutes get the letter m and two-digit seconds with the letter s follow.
1h00
